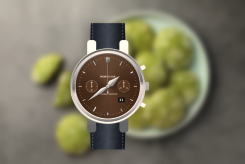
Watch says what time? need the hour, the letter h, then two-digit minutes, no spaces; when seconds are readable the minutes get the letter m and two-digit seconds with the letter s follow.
1h39
